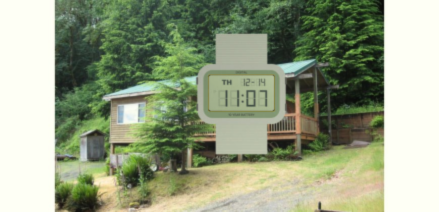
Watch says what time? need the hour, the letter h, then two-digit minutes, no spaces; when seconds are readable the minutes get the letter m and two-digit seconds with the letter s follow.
11h07
